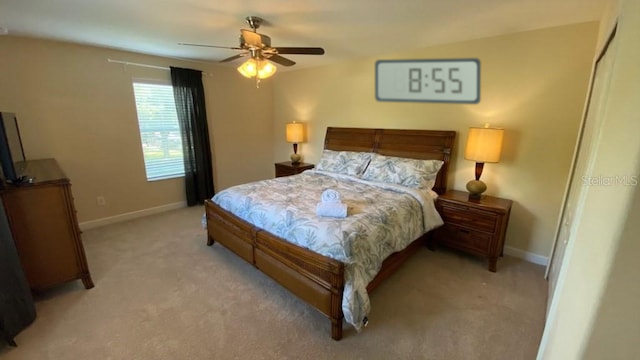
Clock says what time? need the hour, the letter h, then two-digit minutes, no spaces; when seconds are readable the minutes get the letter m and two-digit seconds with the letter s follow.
8h55
